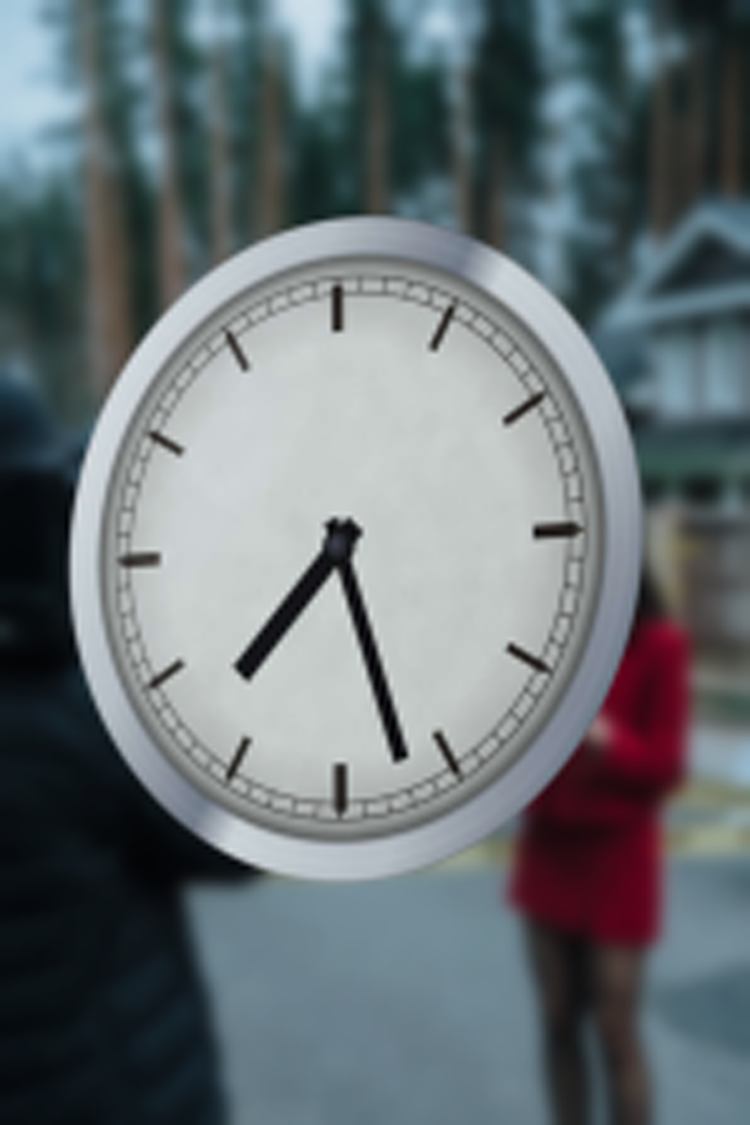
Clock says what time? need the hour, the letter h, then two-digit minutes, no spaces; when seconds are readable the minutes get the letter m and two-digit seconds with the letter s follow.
7h27
